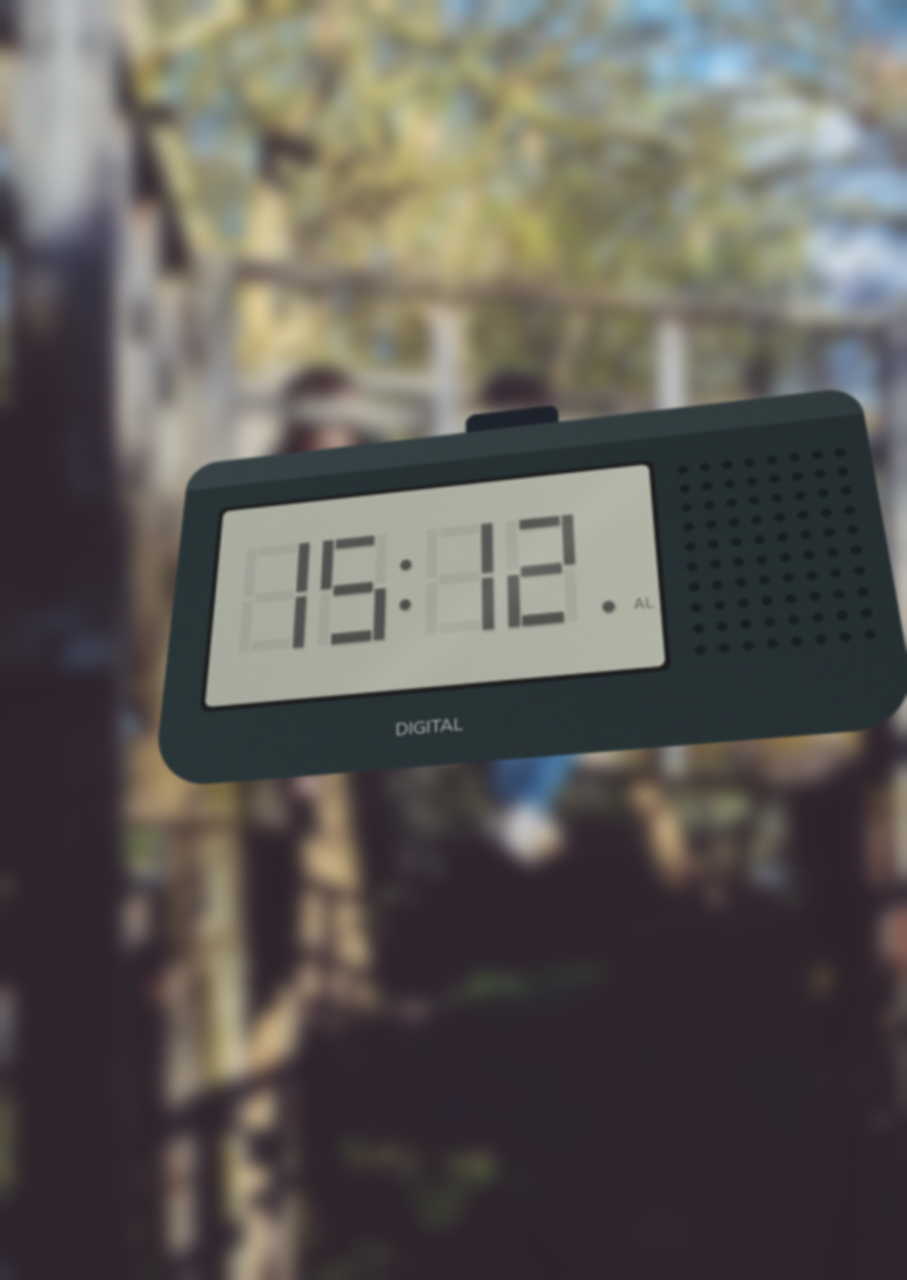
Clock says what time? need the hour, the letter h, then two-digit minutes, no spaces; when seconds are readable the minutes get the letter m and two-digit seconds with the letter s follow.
15h12
